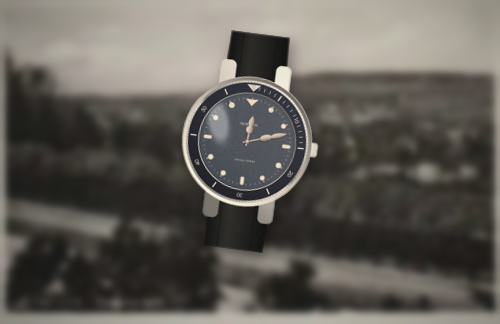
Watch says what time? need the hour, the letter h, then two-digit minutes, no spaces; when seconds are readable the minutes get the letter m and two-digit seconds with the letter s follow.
12h12
